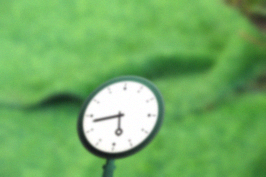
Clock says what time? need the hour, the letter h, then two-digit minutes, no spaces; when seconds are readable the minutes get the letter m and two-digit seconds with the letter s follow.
5h43
